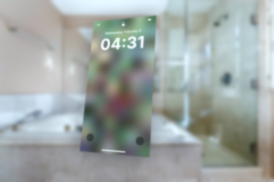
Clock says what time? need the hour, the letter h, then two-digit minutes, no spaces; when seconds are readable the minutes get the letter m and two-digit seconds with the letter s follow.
4h31
